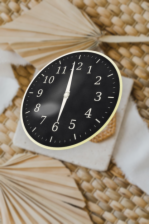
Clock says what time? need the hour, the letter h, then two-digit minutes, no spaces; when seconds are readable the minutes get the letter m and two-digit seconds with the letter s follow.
5h59
